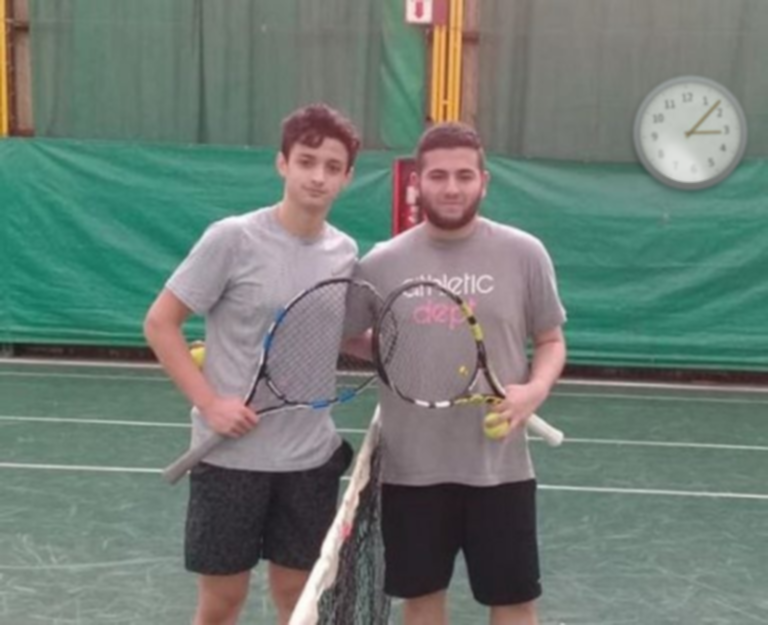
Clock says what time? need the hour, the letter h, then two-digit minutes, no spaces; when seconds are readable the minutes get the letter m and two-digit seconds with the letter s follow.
3h08
